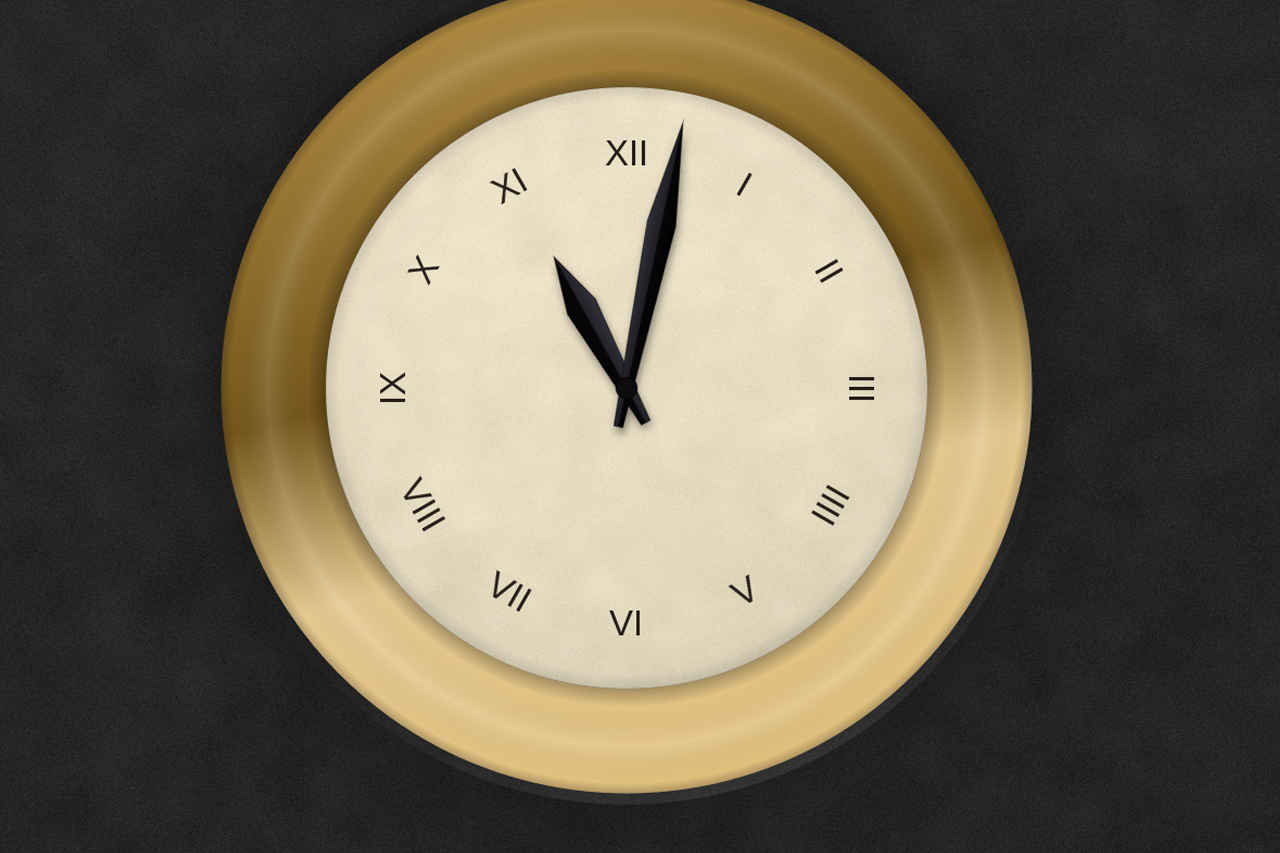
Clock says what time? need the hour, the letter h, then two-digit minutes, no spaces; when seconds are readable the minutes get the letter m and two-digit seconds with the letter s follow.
11h02
